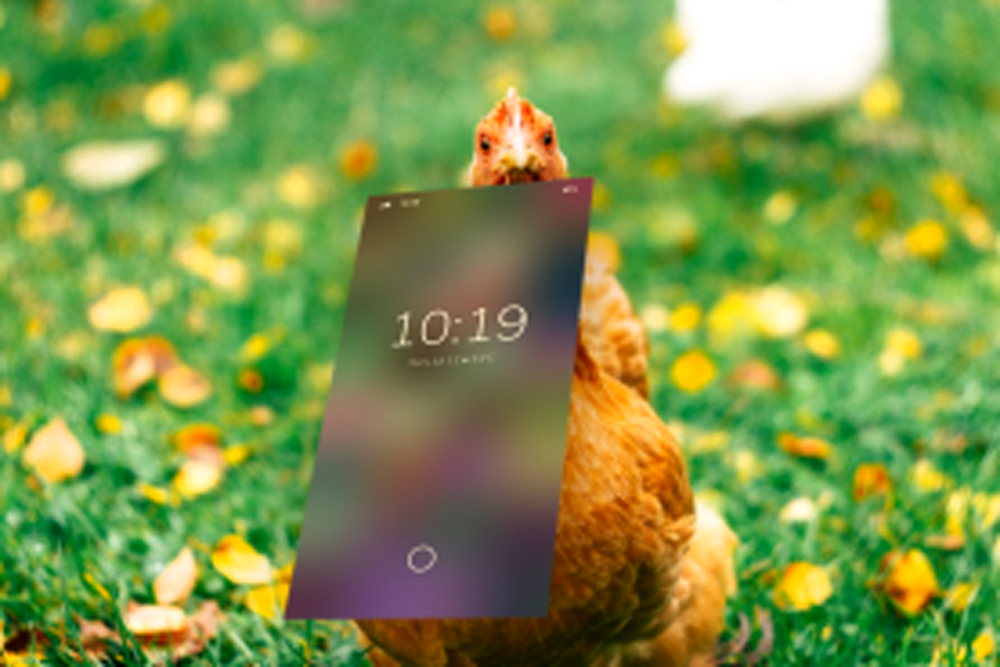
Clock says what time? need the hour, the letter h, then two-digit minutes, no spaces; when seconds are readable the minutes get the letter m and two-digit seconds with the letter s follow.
10h19
